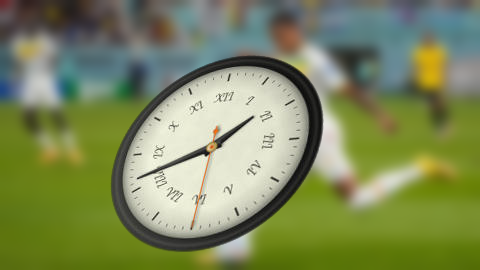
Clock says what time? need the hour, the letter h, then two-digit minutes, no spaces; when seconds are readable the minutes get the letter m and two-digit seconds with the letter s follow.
1h41m30s
